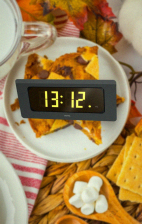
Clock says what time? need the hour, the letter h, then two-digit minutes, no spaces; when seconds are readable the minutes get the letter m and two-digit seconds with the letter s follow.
13h12
